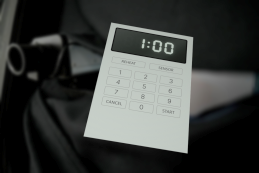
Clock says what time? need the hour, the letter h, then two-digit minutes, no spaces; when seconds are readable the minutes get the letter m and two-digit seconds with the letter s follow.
1h00
